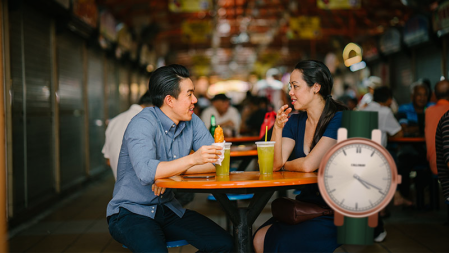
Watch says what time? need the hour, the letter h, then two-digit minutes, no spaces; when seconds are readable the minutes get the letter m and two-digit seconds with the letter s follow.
4h19
